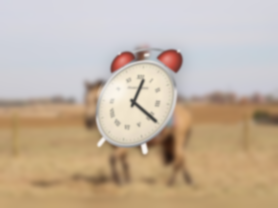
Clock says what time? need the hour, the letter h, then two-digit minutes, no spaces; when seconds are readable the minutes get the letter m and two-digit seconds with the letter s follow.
12h20
